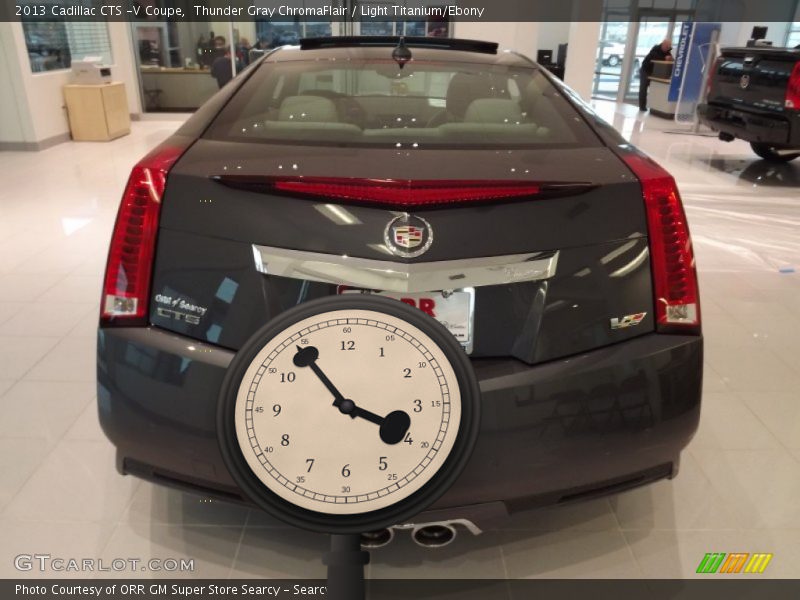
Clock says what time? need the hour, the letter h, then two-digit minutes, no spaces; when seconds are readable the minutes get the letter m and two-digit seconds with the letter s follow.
3h54
